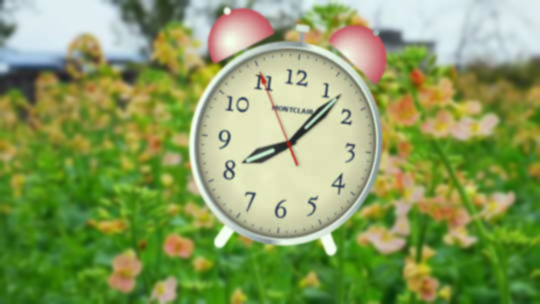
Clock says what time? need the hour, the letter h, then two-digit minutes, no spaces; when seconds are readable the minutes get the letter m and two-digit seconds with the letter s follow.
8h06m55s
